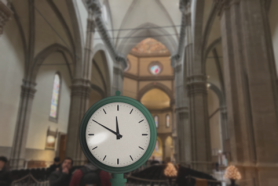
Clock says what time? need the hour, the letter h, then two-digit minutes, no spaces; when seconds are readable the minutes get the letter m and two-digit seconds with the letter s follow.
11h50
